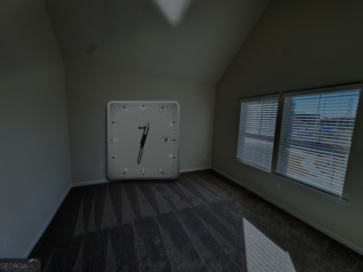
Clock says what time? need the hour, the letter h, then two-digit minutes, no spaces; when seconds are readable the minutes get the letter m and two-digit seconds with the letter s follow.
12h32
